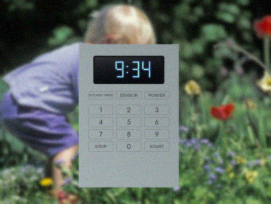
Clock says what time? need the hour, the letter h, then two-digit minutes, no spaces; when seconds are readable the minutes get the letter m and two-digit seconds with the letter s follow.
9h34
